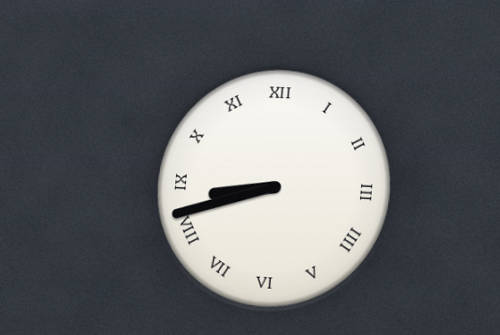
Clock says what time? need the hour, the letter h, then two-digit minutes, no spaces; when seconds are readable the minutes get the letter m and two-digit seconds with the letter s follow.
8h42
